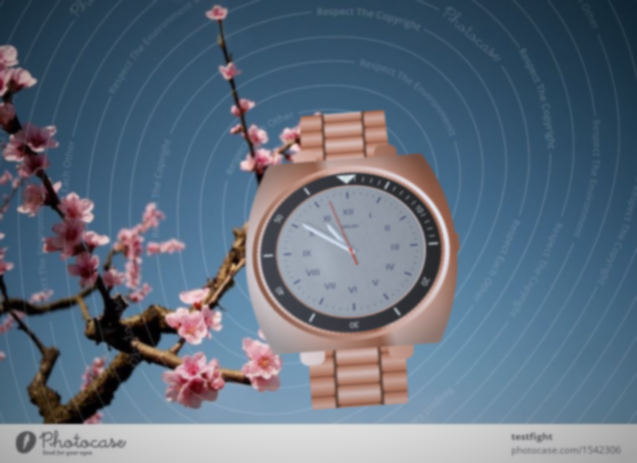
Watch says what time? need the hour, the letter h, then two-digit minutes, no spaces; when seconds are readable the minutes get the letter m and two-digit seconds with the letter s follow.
10h50m57s
